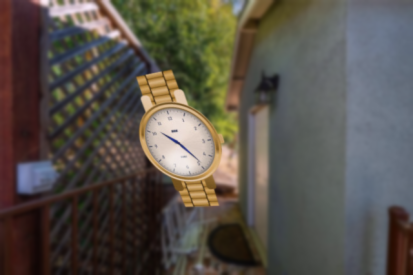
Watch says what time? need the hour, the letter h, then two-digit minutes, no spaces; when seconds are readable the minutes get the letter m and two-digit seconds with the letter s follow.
10h24
